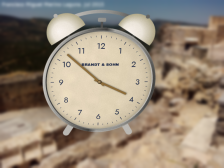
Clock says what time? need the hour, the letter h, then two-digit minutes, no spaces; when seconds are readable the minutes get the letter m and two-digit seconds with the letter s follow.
3h52
